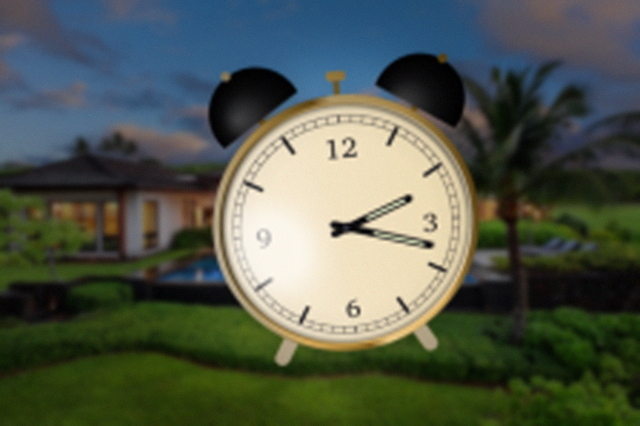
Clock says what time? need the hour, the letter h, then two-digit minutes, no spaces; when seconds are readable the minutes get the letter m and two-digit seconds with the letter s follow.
2h18
